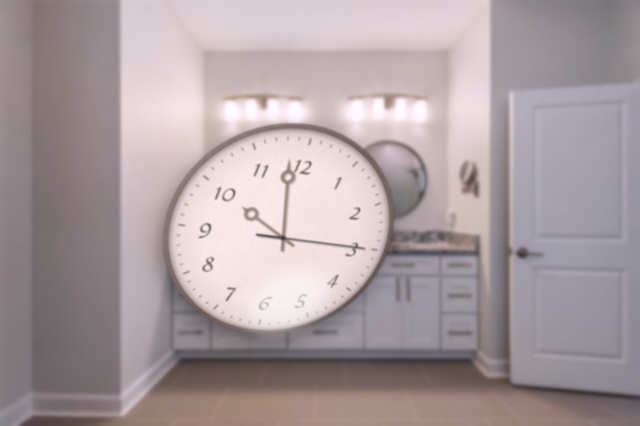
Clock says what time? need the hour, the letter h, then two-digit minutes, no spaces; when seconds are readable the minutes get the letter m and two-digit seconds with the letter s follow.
9h58m15s
